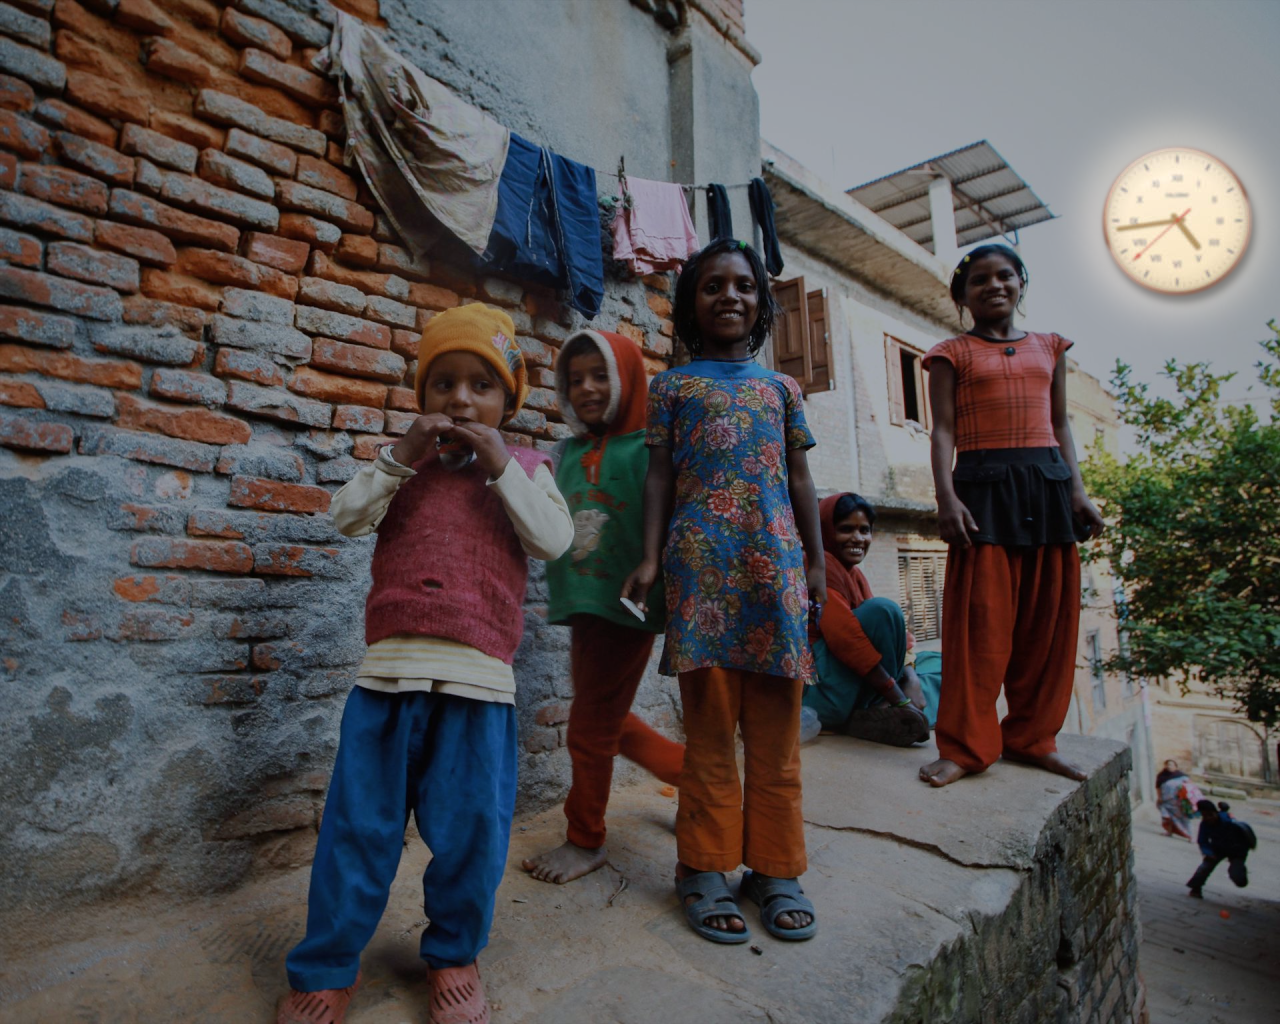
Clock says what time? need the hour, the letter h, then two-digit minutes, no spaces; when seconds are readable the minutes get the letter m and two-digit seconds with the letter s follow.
4h43m38s
